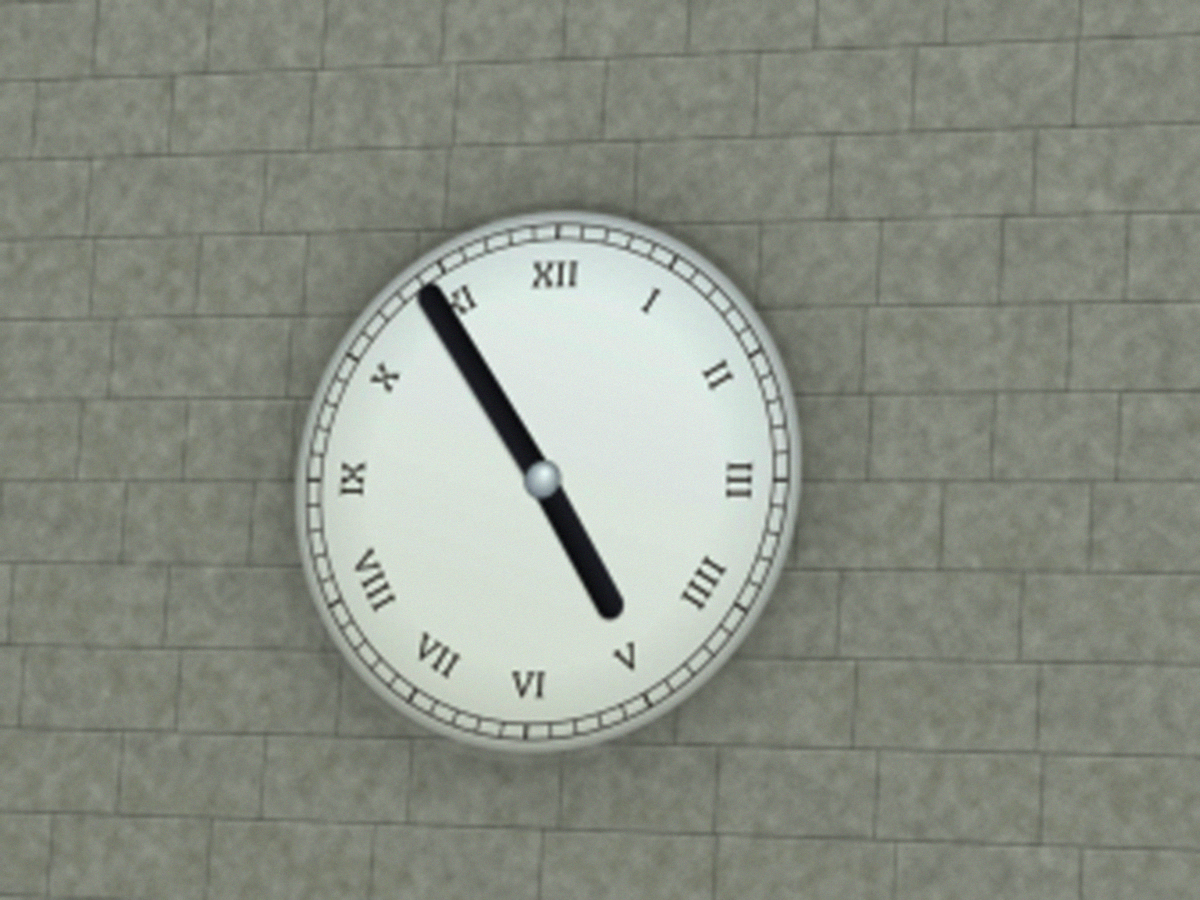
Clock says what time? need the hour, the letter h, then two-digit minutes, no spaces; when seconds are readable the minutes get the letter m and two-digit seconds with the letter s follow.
4h54
